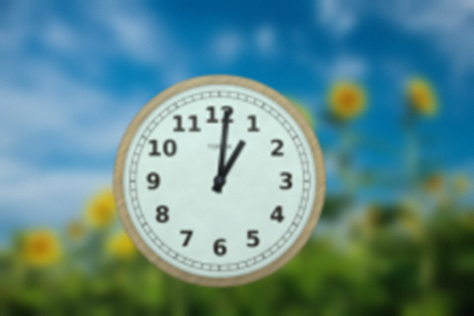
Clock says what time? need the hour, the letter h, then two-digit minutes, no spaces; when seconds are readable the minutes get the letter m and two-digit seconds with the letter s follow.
1h01
